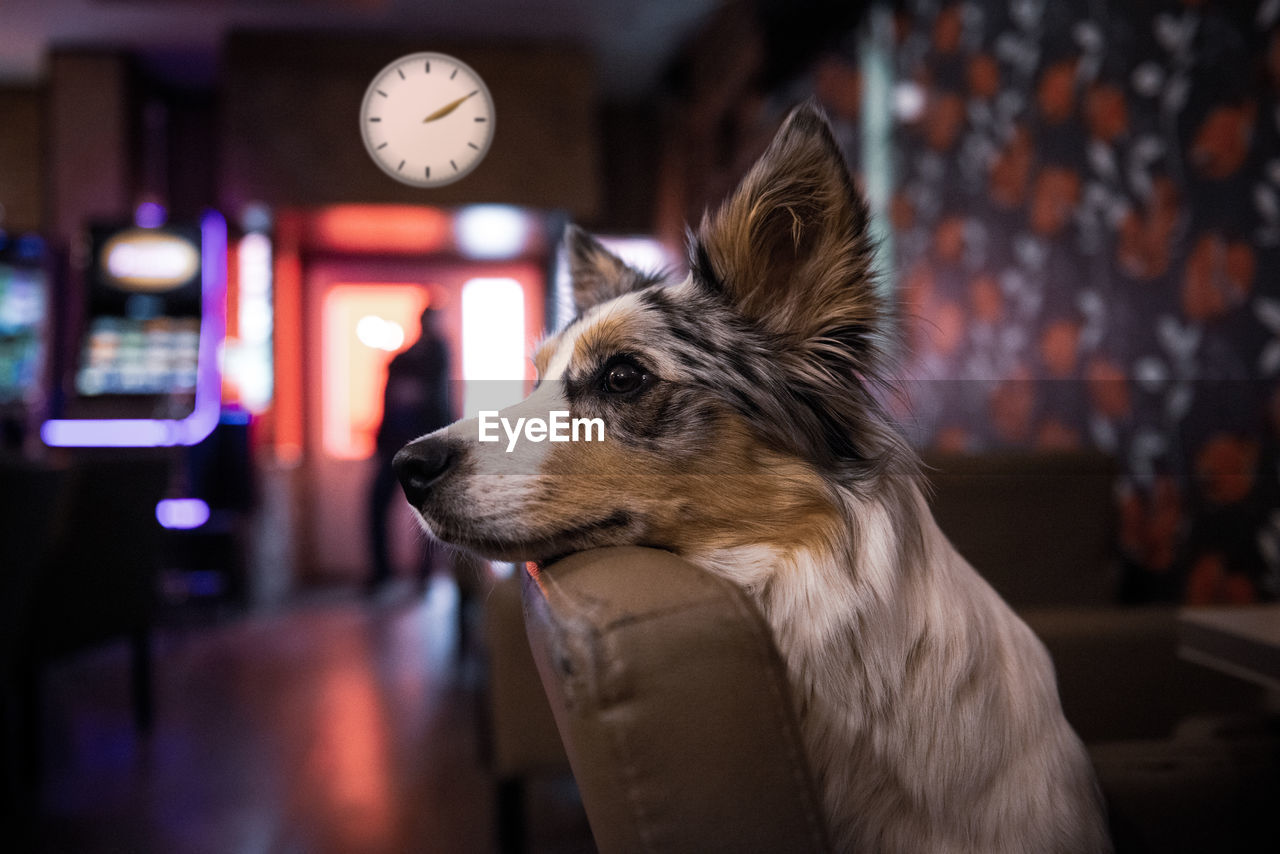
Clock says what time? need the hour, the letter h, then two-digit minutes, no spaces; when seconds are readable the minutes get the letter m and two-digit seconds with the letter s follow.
2h10
